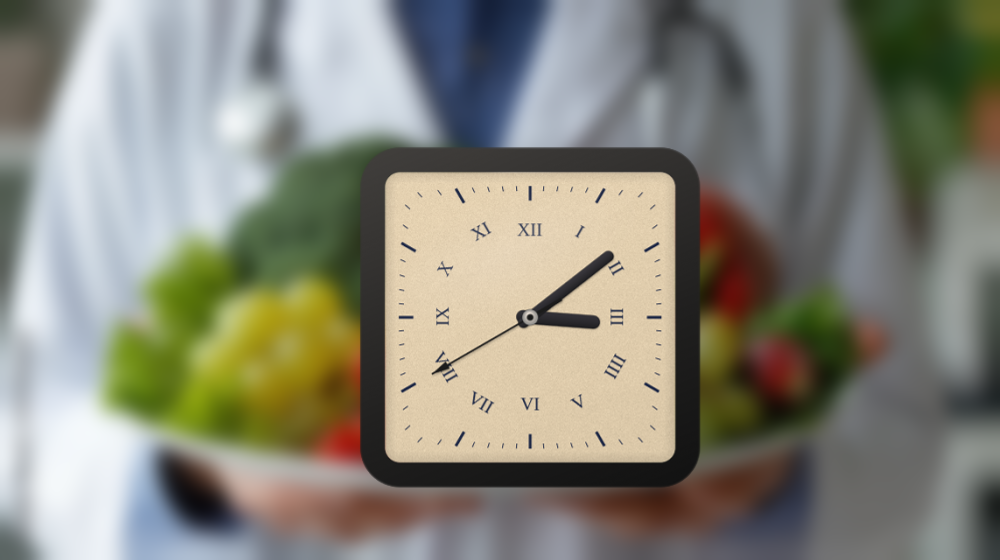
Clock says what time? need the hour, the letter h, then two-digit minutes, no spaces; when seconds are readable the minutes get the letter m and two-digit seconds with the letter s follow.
3h08m40s
